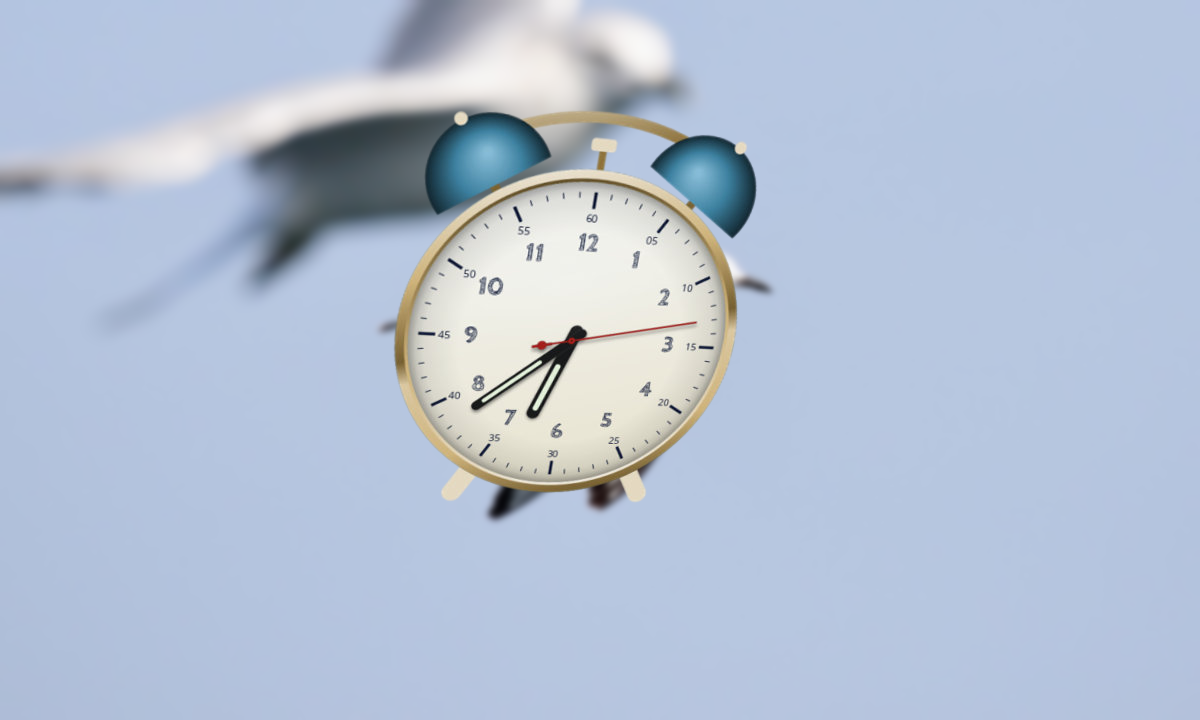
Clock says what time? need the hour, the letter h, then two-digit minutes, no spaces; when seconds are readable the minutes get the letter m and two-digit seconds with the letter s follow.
6h38m13s
